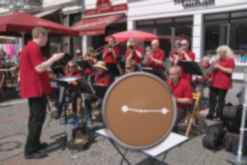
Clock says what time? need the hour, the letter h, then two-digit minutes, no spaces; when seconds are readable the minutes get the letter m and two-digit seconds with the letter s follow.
9h15
